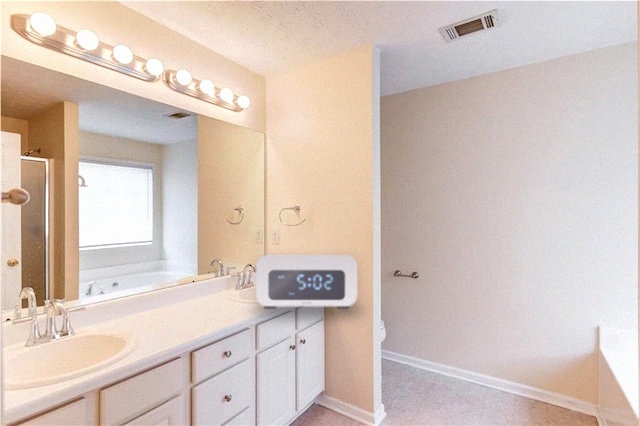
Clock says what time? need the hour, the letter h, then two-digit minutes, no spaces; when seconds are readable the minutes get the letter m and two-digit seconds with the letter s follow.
5h02
